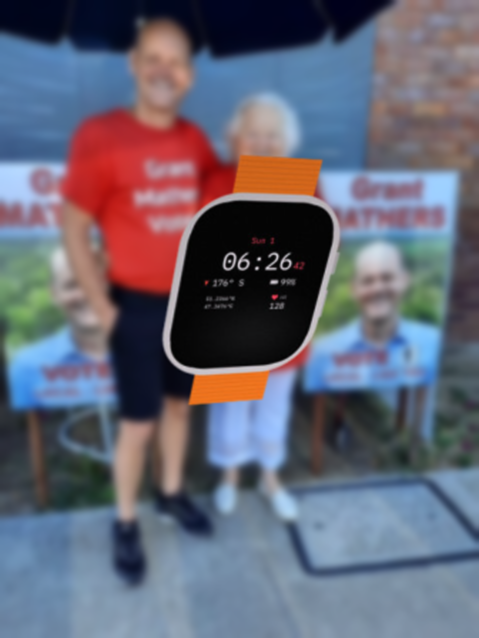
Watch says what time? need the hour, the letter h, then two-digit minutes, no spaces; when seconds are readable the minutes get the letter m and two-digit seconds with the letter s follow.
6h26
